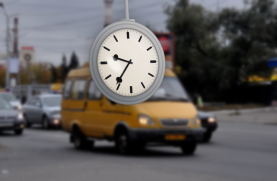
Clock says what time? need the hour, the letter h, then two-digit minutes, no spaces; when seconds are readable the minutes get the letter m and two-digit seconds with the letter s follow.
9h36
